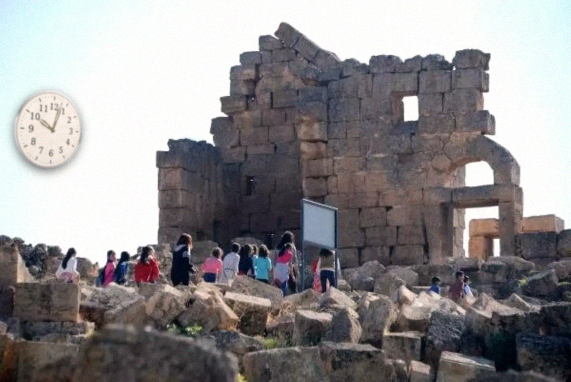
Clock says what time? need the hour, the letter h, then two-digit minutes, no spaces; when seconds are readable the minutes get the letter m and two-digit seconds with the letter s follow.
10h03
